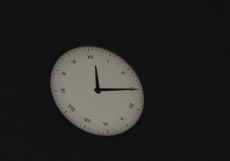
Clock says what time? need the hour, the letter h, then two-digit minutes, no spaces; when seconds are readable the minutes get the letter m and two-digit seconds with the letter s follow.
12h15
